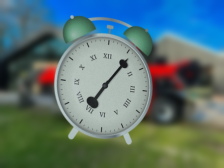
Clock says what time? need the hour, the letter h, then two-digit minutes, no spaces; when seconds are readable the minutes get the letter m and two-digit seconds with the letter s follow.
7h06
